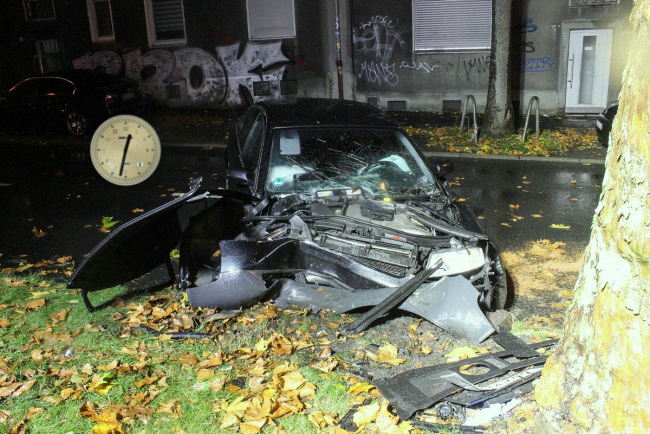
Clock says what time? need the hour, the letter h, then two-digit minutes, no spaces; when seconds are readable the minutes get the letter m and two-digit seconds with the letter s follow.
12h32
